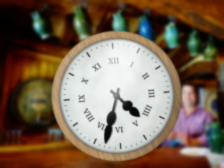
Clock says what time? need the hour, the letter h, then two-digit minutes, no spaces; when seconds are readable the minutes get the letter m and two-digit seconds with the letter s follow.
4h33
